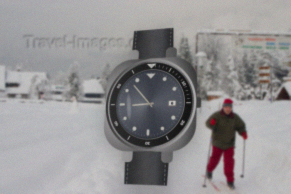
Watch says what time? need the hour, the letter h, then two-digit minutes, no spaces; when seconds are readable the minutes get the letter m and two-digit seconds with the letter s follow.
8h53
